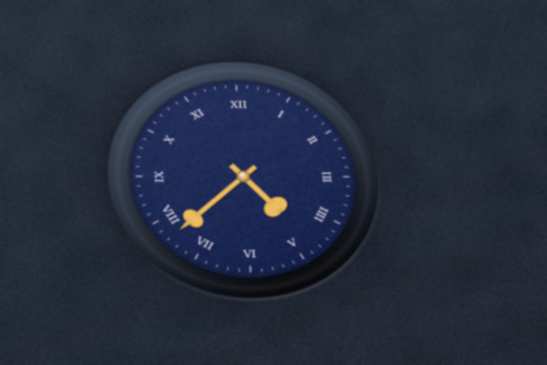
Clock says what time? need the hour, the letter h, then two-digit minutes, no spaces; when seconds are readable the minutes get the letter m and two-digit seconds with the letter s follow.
4h38
